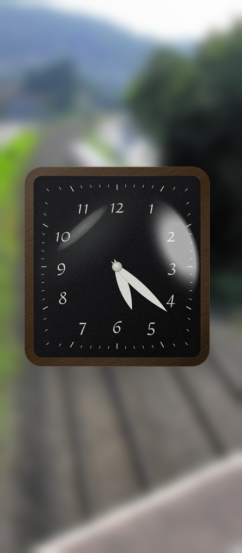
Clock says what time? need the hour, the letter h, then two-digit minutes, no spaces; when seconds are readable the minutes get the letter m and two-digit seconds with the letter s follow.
5h22
